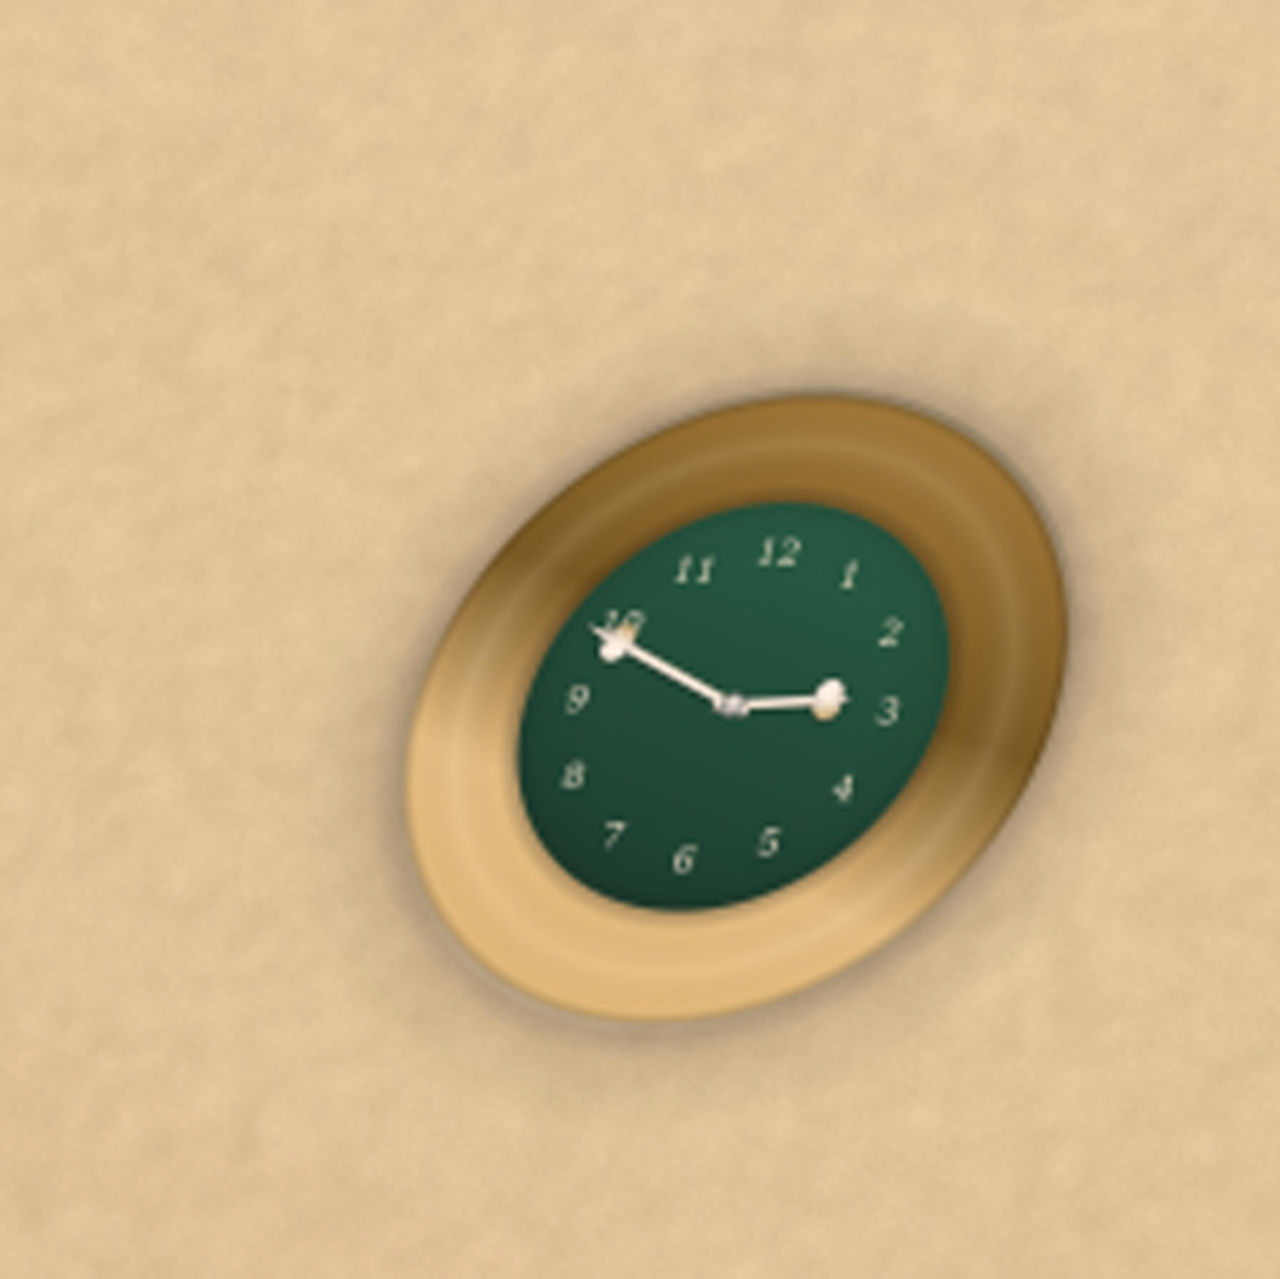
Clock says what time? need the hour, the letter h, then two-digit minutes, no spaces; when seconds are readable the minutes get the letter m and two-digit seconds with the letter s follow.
2h49
